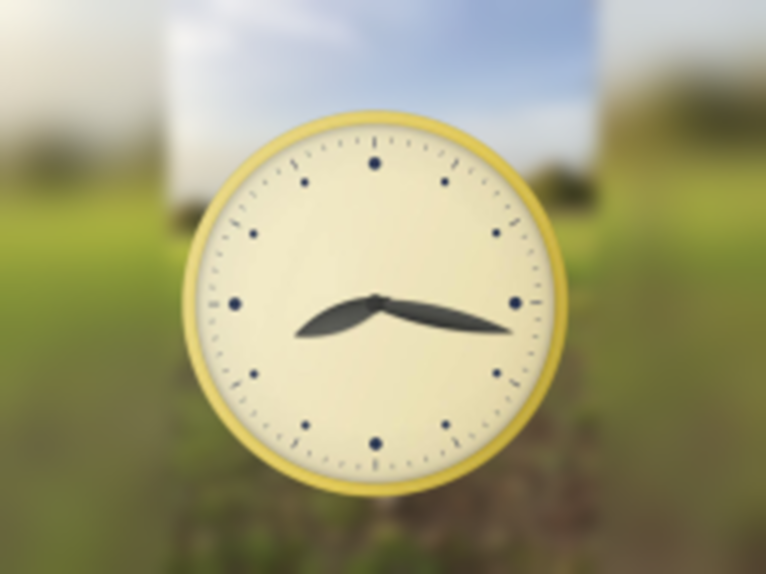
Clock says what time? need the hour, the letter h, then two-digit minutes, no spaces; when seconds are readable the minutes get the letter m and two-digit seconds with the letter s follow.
8h17
